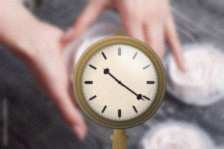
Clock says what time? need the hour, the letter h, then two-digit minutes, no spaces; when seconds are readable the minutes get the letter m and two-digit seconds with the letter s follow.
10h21
